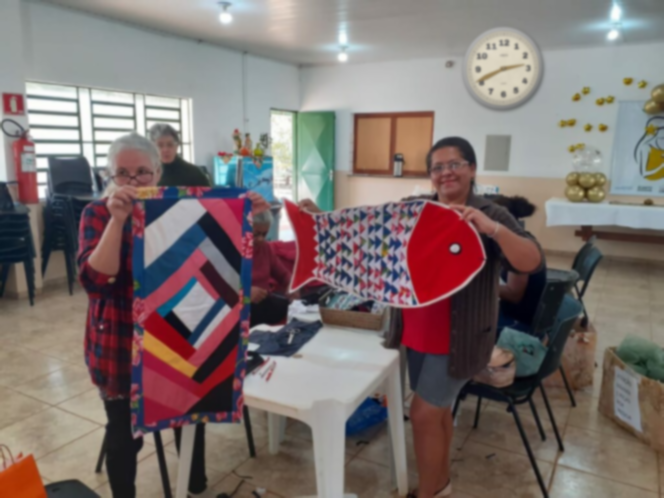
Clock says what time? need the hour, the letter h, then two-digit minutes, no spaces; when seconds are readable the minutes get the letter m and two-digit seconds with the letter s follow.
2h41
